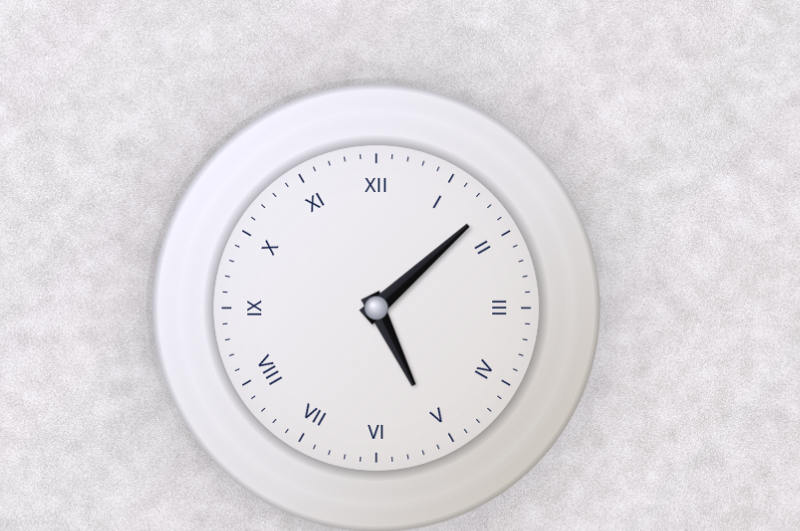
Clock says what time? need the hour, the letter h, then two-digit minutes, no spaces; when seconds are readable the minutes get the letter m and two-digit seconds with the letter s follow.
5h08
